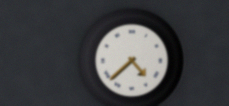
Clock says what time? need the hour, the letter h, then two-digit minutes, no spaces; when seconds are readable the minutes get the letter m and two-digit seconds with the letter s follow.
4h38
